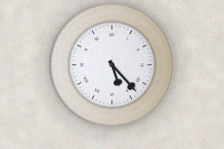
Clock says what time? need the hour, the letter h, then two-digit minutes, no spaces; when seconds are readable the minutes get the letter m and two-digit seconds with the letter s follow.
5h23
